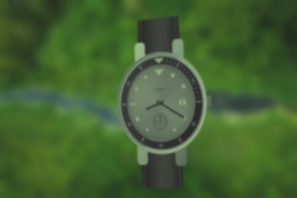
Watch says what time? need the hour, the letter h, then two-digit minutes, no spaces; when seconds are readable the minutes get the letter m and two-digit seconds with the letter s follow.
8h20
